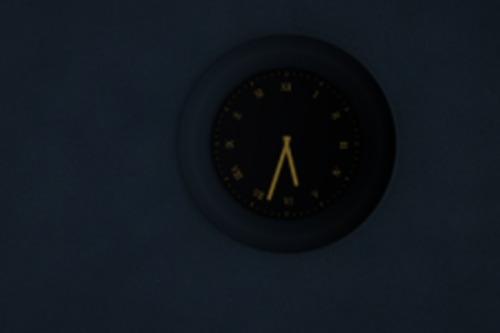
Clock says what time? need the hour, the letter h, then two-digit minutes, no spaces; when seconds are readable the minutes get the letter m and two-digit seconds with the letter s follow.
5h33
